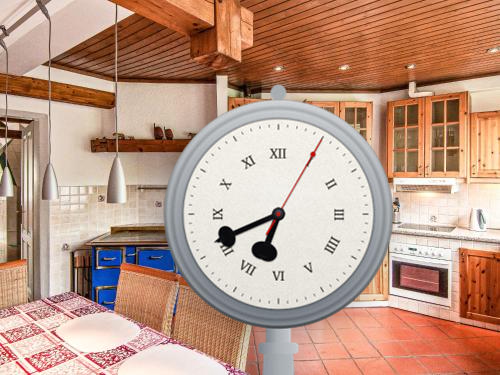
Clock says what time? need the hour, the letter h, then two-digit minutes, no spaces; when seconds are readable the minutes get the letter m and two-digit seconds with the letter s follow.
6h41m05s
